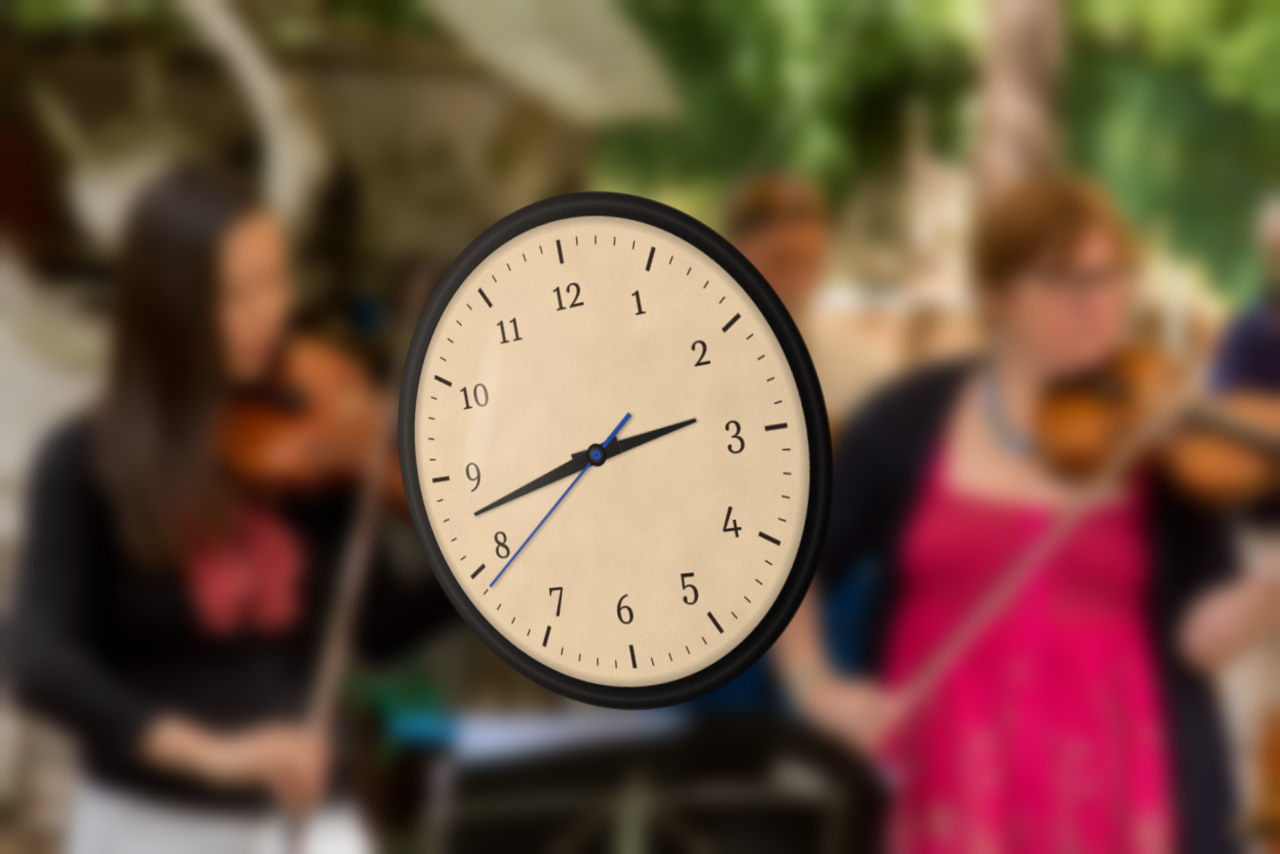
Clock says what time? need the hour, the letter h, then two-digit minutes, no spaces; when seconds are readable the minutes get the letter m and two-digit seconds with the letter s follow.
2h42m39s
